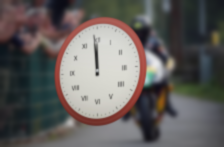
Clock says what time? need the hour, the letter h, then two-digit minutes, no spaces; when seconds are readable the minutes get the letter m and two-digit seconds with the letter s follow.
11h59
